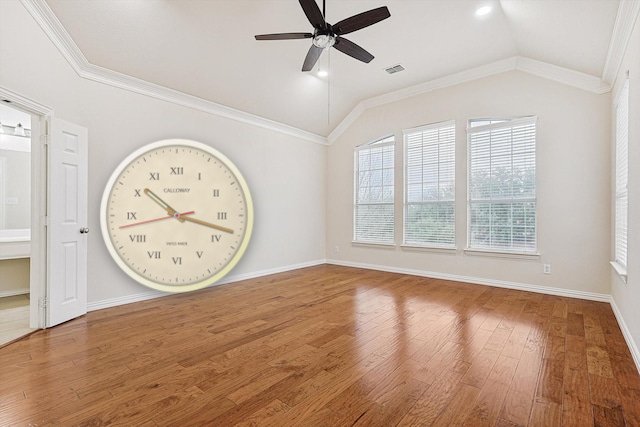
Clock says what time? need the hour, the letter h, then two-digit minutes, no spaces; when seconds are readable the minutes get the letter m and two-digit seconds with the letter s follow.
10h17m43s
